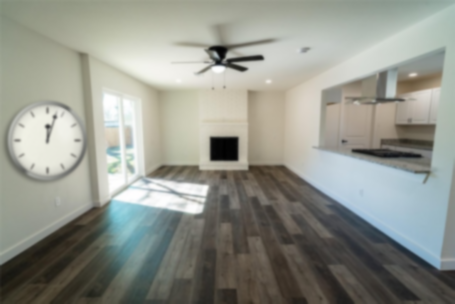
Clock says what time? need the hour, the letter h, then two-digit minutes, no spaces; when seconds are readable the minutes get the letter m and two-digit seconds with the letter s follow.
12h03
